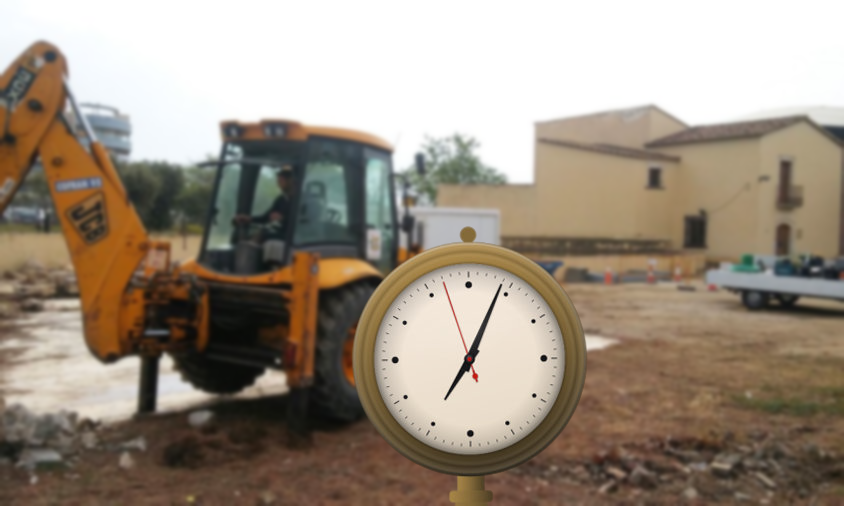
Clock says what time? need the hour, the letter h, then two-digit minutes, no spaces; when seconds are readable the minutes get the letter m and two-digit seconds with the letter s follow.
7h03m57s
